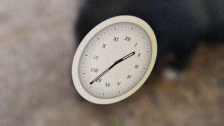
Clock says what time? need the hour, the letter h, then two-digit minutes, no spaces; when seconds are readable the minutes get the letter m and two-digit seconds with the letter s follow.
1h36
